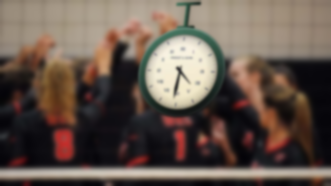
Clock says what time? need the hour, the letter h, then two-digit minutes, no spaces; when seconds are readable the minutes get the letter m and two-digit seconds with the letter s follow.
4h31
